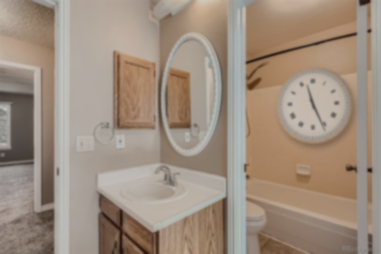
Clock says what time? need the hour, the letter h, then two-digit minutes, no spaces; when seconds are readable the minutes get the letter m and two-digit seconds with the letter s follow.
11h26
